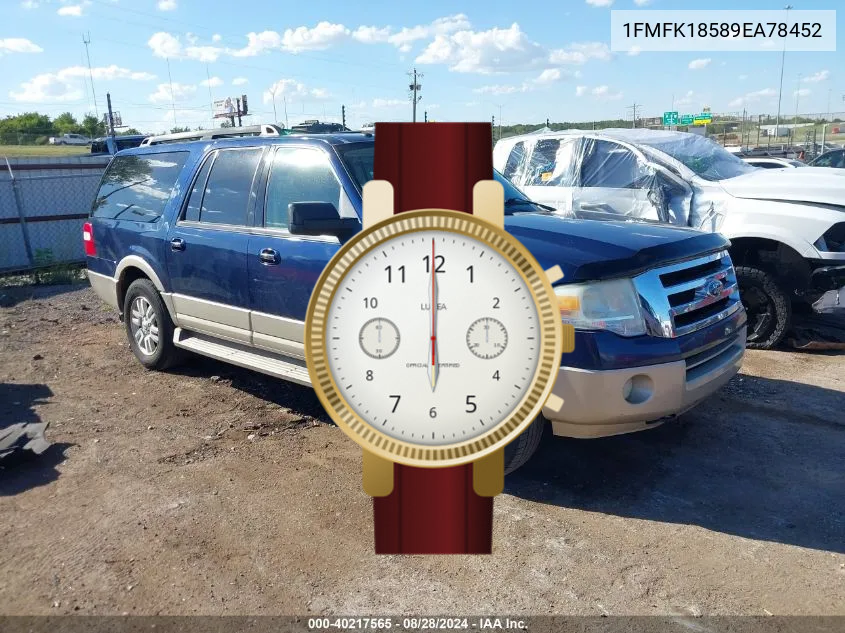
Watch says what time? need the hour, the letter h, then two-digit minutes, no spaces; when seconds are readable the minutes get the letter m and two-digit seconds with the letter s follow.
6h00
